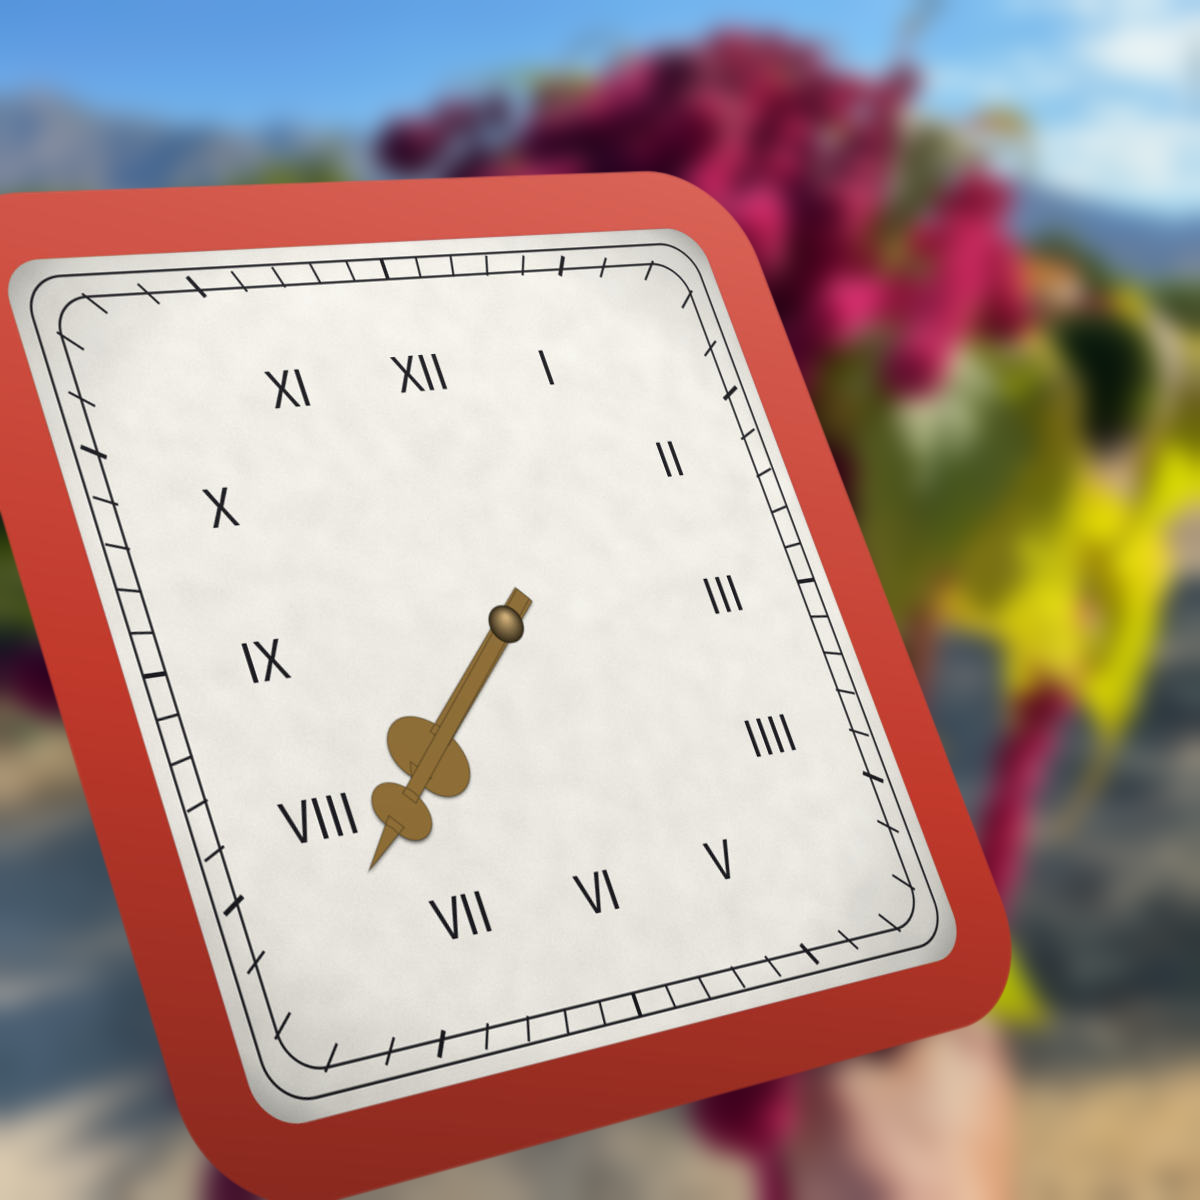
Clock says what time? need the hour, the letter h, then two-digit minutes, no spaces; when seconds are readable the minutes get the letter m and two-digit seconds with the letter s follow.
7h38
